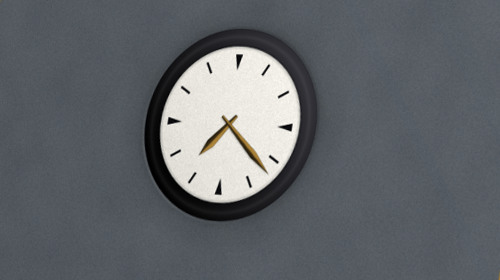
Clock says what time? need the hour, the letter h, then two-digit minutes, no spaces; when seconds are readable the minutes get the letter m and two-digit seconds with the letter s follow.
7h22
